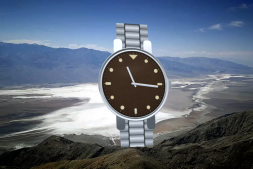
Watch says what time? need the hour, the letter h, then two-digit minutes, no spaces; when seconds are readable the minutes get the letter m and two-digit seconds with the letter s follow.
11h16
